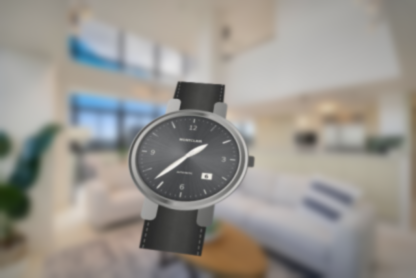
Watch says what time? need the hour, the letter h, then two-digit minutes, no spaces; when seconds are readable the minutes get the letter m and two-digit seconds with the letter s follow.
1h37
